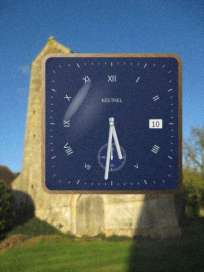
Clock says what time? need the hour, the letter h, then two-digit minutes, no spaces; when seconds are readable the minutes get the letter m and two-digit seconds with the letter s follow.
5h31
